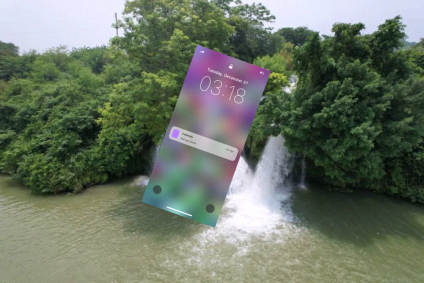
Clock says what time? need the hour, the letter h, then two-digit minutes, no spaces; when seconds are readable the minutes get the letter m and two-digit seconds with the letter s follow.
3h18
